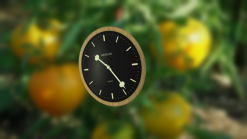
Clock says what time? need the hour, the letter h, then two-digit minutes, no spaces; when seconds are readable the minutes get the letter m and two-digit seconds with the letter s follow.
10h24
